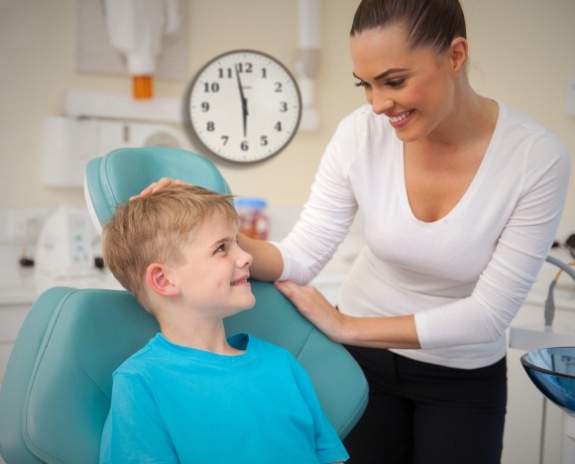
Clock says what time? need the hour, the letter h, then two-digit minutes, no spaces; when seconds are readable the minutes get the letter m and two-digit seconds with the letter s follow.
5h58
